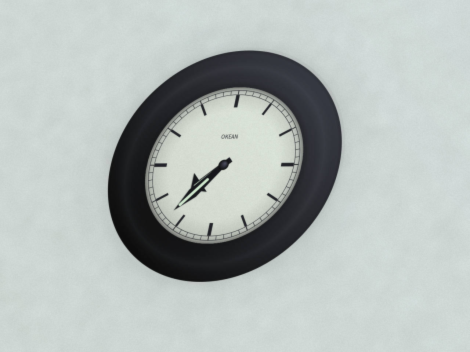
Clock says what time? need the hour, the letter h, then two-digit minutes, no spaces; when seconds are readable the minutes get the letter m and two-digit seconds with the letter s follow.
7h37
